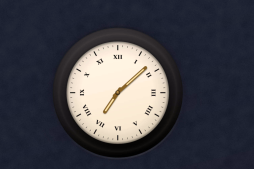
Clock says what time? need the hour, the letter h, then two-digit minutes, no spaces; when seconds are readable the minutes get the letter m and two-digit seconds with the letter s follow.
7h08
